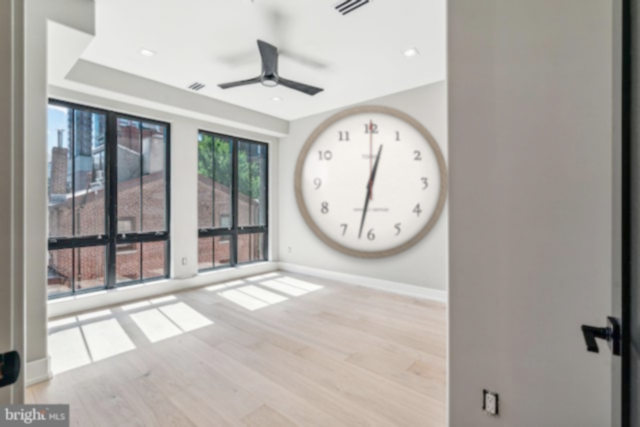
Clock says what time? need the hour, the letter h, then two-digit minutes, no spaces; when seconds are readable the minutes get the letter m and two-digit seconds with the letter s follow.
12h32m00s
